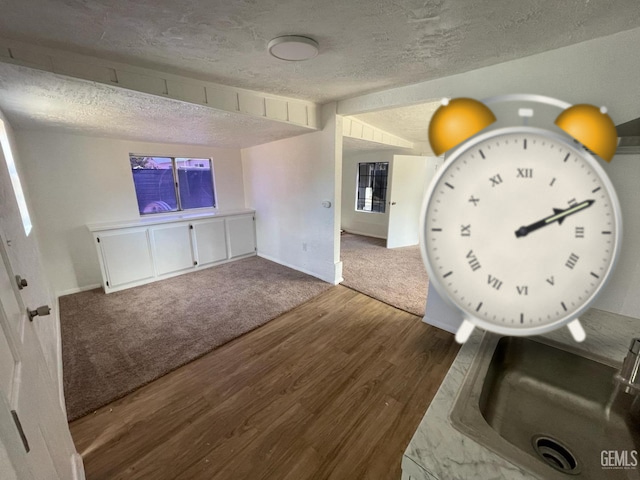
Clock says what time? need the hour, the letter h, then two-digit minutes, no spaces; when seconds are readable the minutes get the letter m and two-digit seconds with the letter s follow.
2h11
